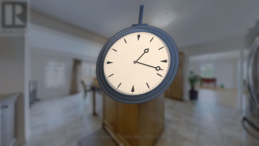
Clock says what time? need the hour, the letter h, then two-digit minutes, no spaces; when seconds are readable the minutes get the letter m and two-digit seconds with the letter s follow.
1h18
